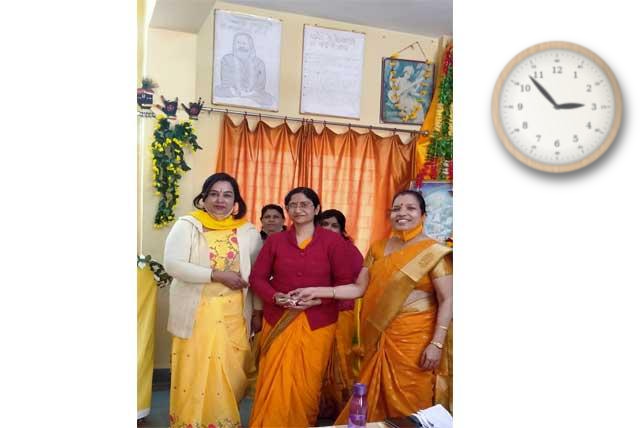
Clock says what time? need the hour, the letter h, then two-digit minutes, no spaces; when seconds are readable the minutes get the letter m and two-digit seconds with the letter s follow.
2h53
